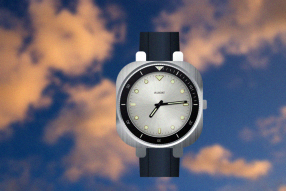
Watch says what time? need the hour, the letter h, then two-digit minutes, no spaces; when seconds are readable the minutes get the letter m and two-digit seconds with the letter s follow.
7h14
